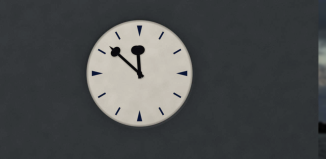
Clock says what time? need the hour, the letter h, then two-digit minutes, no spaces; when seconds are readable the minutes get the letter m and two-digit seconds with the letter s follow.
11h52
